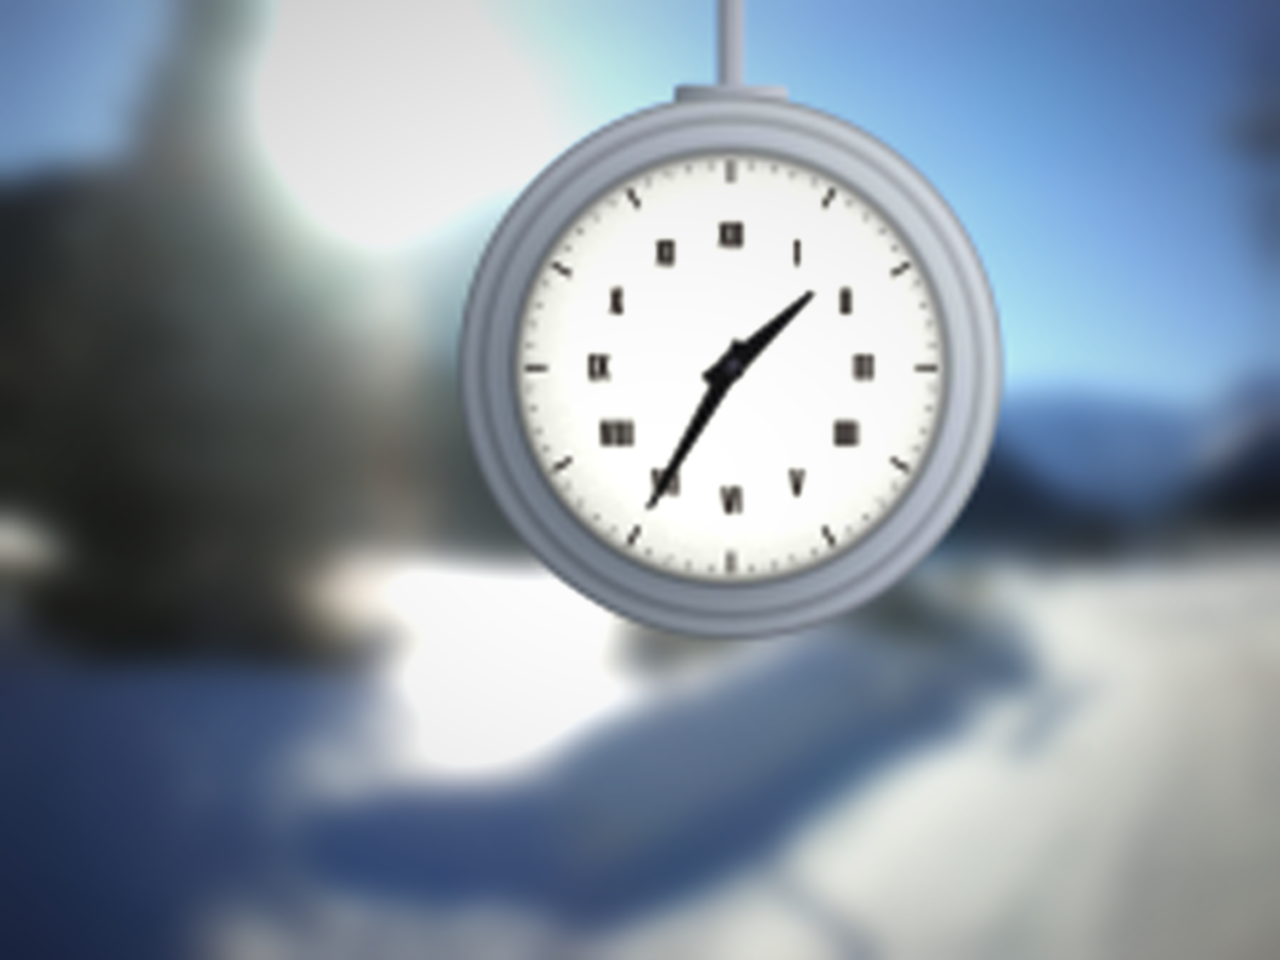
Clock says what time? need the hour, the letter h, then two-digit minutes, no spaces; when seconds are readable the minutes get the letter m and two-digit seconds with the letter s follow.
1h35
